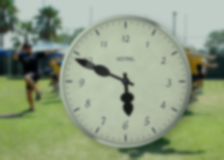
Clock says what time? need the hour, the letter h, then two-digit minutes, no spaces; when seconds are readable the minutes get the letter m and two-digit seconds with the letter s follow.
5h49
